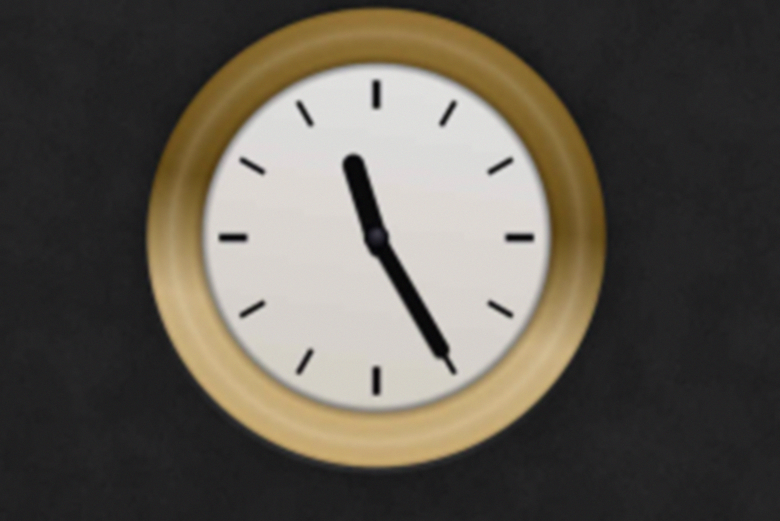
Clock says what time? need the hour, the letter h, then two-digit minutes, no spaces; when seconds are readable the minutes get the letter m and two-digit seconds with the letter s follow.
11h25
